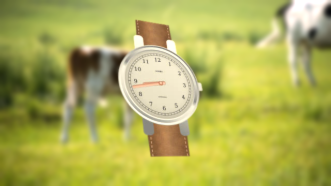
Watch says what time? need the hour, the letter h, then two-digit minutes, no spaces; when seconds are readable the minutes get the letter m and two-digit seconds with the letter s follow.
8h43
